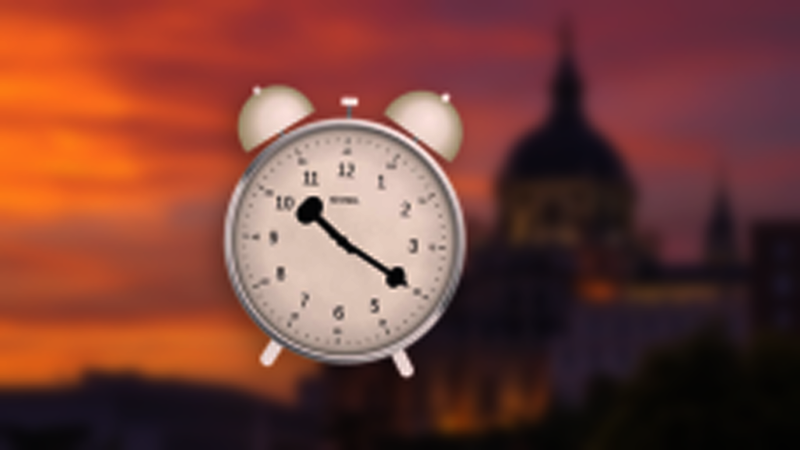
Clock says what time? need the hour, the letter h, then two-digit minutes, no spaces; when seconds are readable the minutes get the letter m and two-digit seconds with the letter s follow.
10h20
